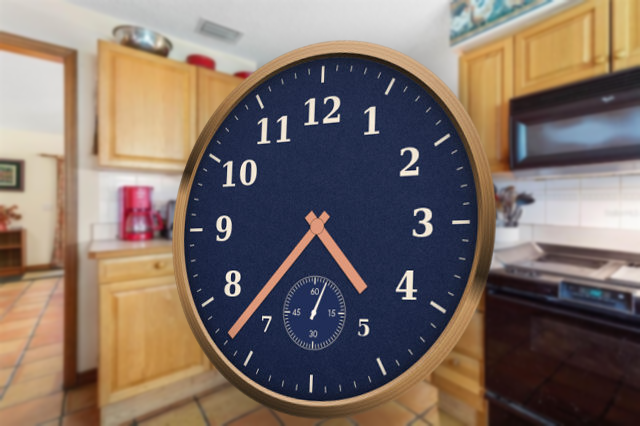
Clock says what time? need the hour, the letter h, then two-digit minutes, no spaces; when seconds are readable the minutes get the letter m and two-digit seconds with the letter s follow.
4h37m04s
